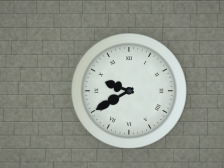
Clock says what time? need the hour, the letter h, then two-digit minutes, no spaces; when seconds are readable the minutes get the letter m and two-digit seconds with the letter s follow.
9h40
